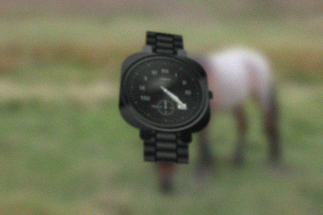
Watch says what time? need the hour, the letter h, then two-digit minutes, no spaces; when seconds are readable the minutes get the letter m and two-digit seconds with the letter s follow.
4h22
